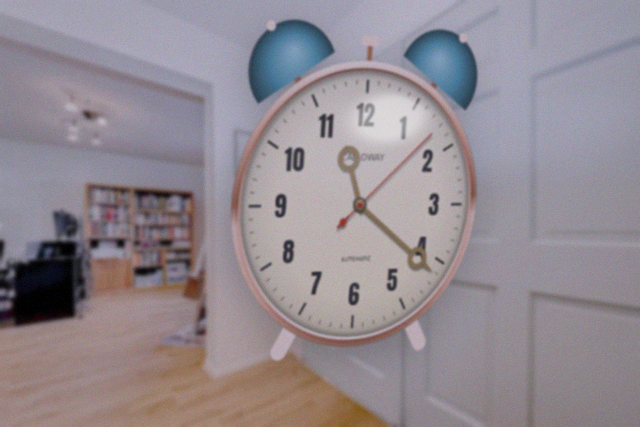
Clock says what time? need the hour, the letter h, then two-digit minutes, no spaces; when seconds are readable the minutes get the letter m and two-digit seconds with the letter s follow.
11h21m08s
